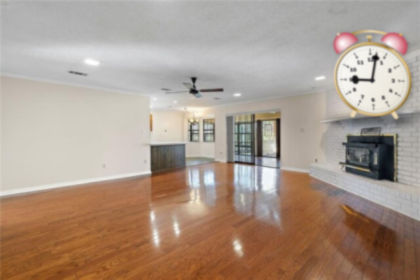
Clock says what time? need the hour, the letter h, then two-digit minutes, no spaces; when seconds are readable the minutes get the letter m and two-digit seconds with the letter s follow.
9h02
